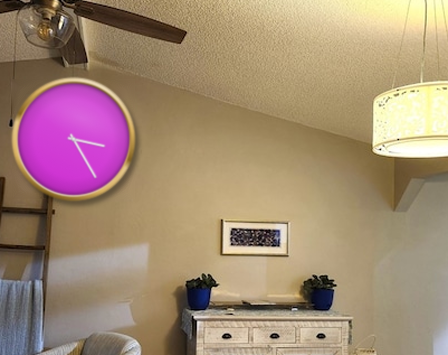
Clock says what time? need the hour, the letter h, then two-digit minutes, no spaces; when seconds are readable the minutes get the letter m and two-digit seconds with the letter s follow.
3h25
